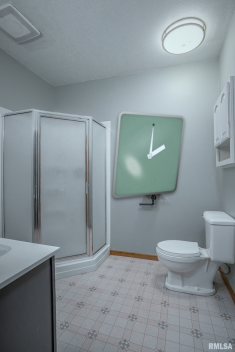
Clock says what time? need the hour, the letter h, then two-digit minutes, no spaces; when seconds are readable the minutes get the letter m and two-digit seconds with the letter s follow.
2h00
